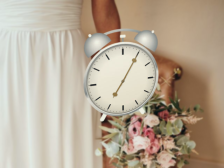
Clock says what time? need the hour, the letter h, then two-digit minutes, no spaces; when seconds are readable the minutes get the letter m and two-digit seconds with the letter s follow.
7h05
